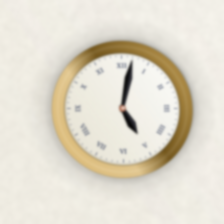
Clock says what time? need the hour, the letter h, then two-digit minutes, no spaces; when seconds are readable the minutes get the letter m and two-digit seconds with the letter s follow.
5h02
